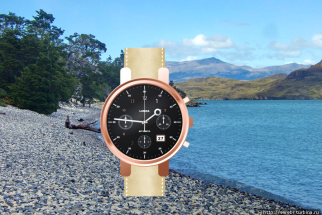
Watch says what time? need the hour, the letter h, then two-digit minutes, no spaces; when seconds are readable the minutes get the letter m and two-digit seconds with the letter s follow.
1h46
